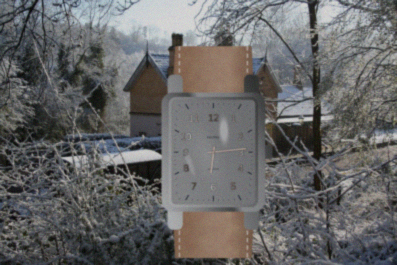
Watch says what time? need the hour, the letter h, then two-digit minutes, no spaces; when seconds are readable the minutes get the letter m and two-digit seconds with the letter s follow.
6h14
